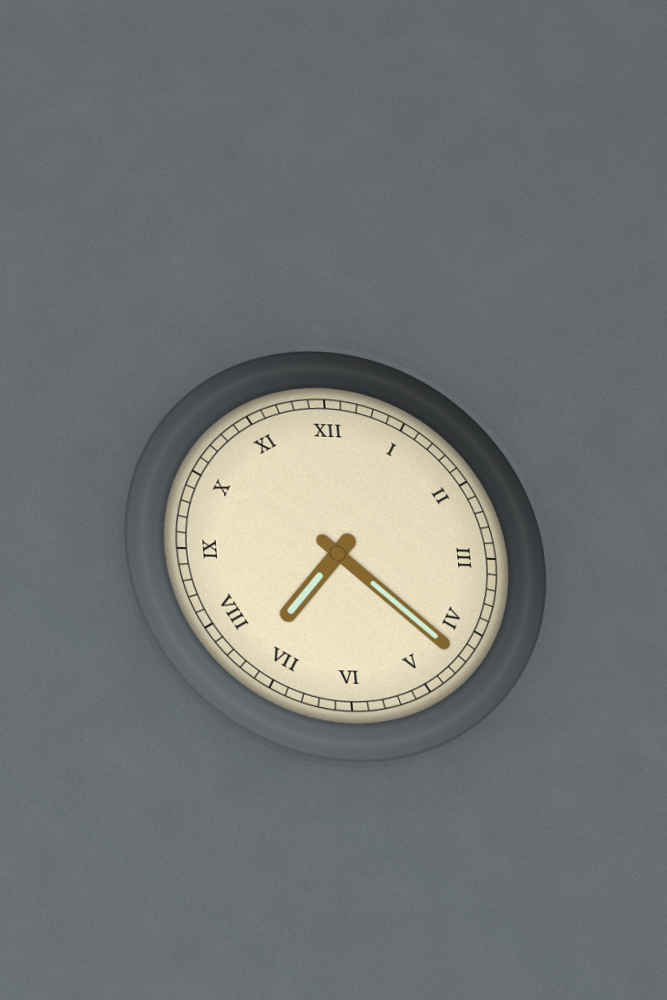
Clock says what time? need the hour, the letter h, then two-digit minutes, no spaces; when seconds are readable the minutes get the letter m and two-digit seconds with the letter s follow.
7h22
